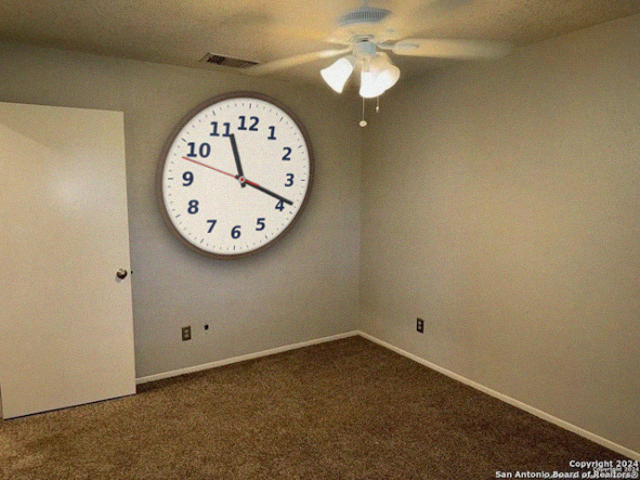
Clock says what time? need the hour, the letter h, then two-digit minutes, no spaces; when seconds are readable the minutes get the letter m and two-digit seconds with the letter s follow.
11h18m48s
